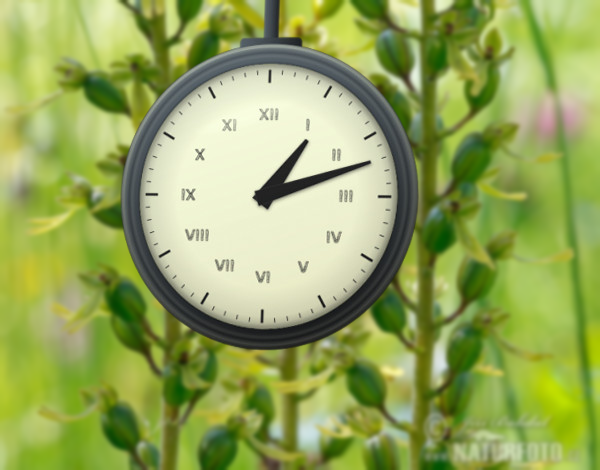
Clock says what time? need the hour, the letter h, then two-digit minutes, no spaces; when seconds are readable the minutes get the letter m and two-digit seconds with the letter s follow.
1h12
